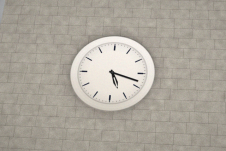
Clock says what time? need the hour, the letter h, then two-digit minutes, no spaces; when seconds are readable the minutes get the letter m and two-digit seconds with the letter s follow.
5h18
